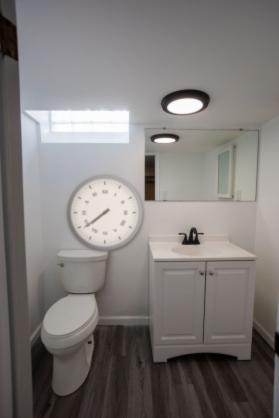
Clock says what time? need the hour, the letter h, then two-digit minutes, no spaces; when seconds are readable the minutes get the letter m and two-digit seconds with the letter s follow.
7h39
